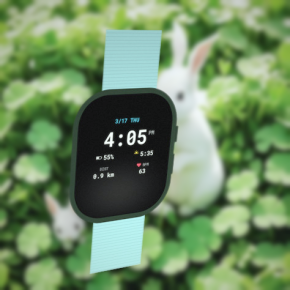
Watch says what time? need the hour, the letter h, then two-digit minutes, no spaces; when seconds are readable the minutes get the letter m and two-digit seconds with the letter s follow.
4h05
